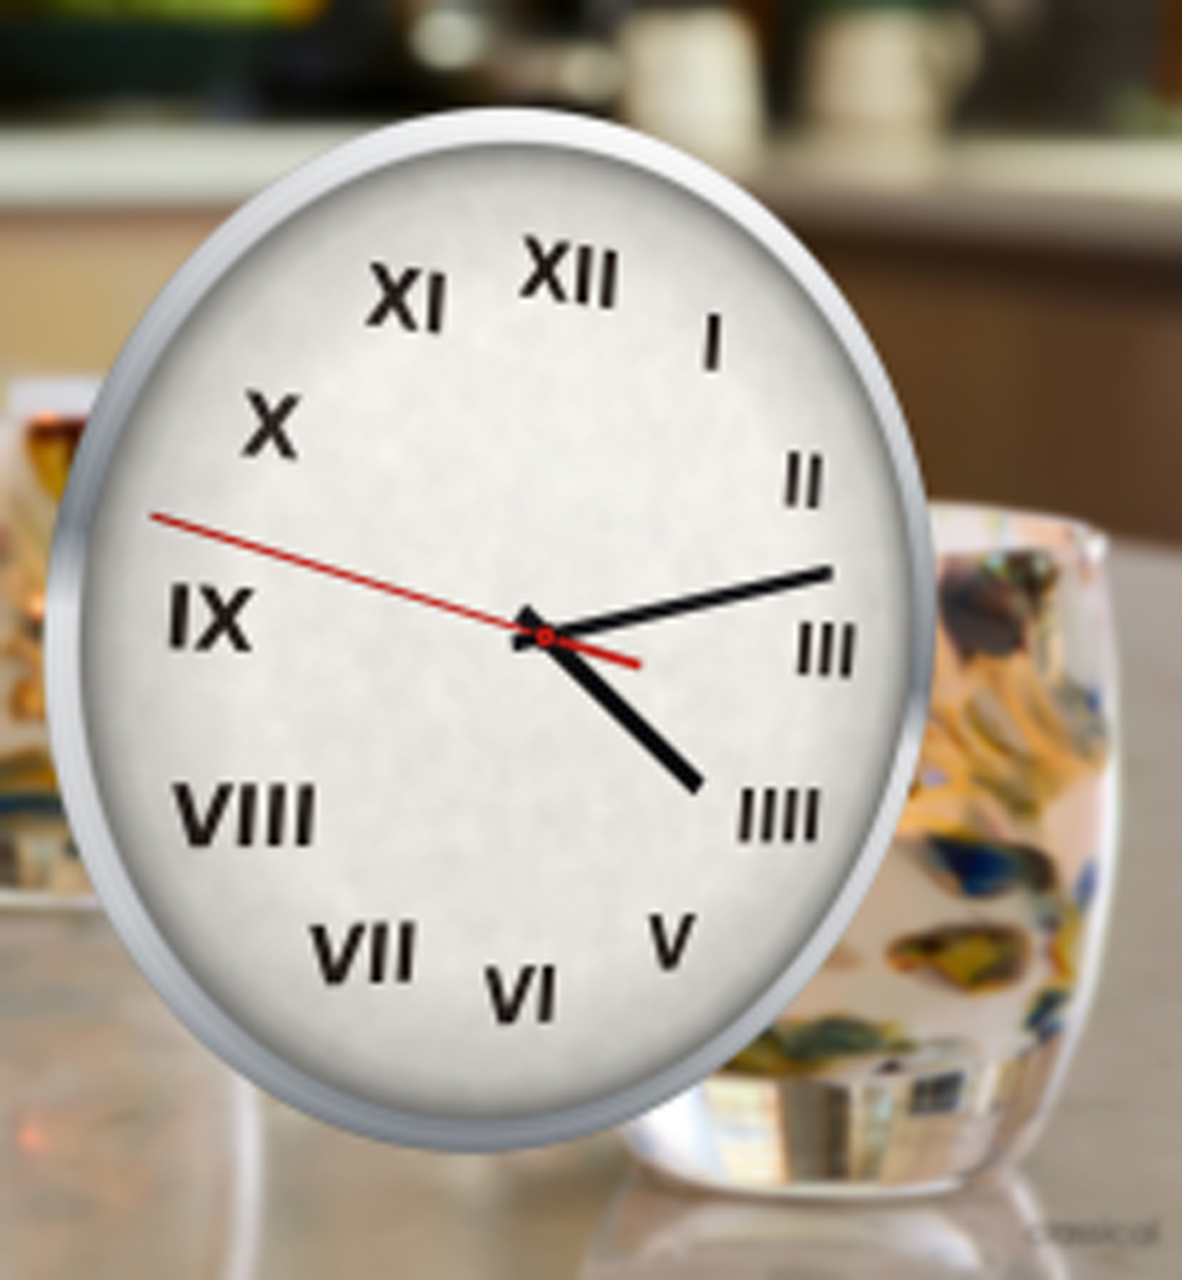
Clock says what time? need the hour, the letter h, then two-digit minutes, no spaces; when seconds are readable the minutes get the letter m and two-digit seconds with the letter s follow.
4h12m47s
